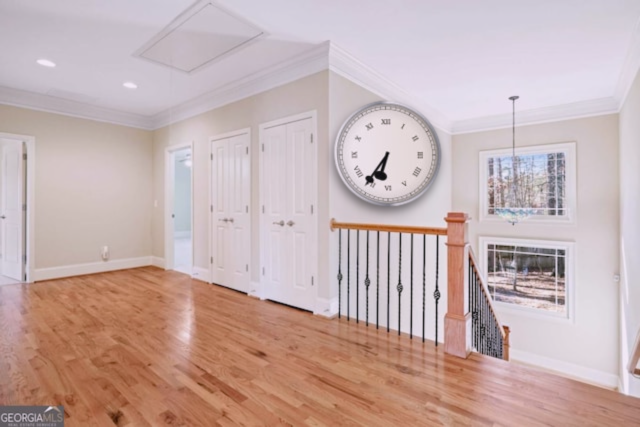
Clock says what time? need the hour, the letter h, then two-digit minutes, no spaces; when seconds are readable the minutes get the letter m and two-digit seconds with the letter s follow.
6h36
